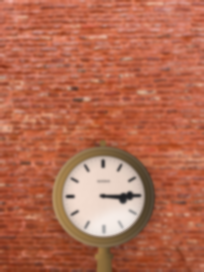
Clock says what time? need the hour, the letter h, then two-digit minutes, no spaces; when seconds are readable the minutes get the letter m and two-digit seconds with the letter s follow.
3h15
